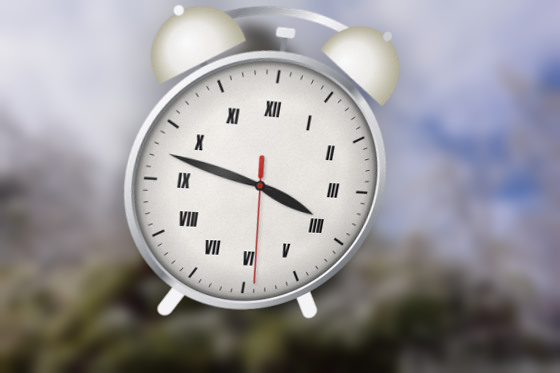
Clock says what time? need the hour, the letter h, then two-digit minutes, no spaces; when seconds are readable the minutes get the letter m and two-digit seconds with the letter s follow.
3h47m29s
